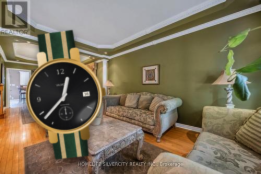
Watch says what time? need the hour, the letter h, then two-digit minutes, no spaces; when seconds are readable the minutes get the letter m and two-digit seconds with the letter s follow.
12h38
